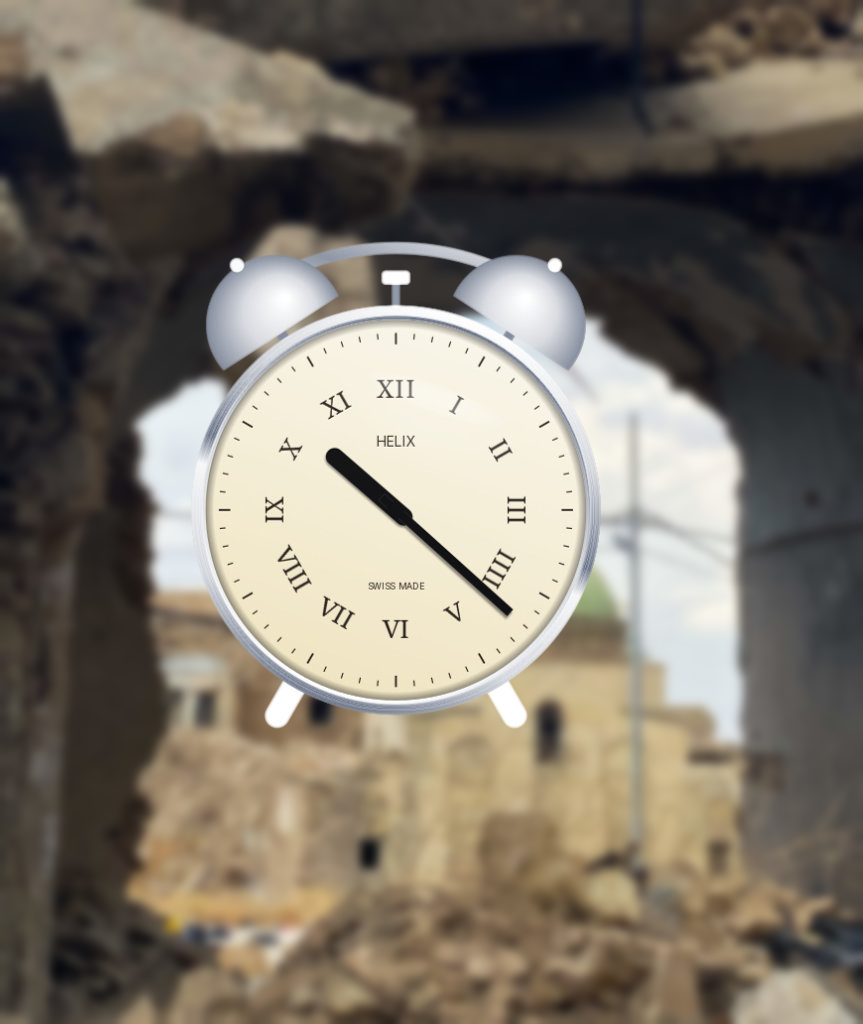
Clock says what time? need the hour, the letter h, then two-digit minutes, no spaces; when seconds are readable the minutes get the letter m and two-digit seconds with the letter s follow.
10h22
